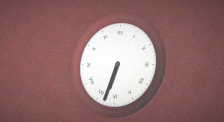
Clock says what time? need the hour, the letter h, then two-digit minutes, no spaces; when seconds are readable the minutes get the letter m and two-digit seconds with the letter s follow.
6h33
